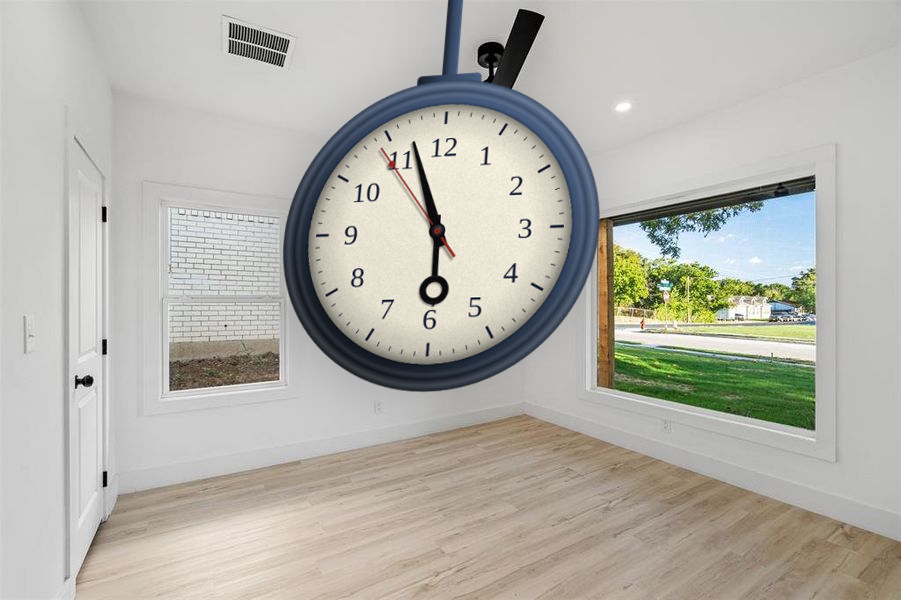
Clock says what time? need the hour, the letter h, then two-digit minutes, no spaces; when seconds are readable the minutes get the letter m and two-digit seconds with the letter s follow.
5h56m54s
